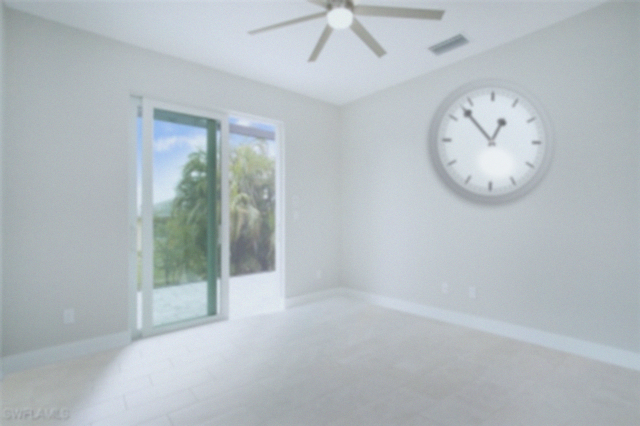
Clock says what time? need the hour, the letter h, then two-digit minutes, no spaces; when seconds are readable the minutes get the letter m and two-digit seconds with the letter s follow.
12h53
